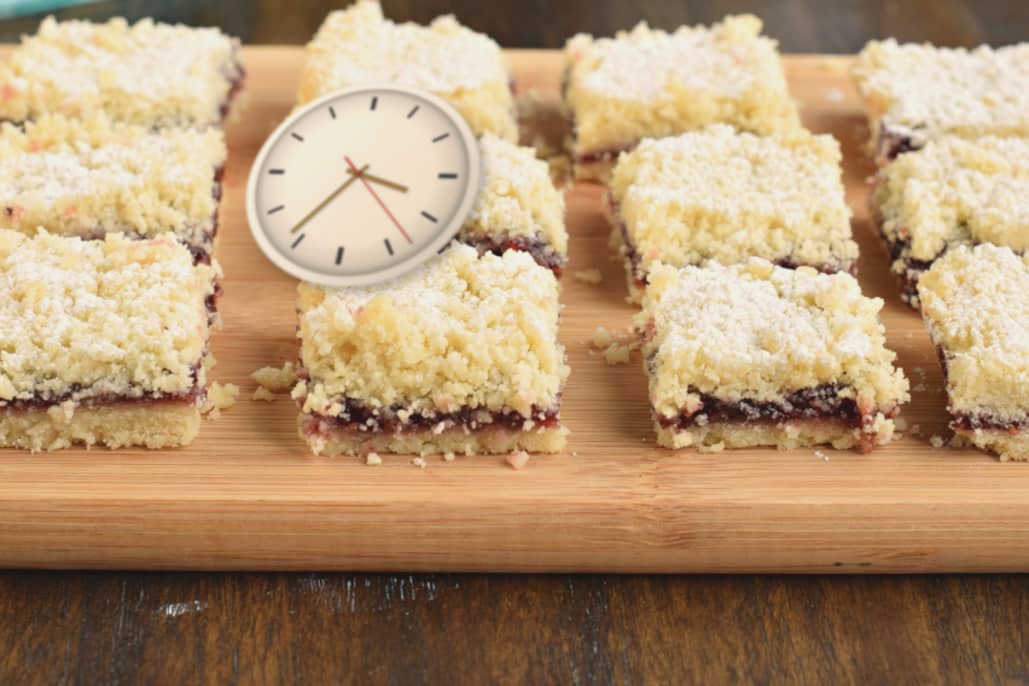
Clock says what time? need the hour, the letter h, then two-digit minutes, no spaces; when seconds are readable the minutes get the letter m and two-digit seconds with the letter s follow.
3h36m23s
